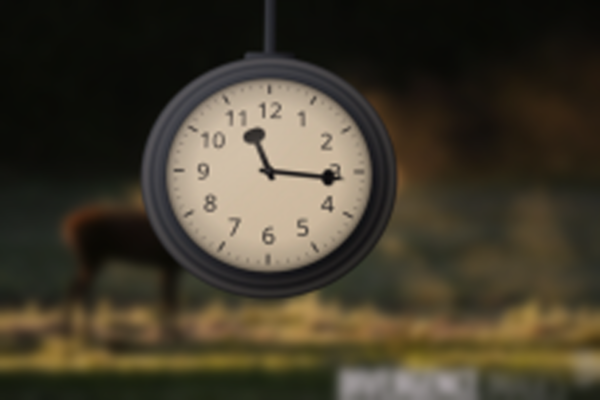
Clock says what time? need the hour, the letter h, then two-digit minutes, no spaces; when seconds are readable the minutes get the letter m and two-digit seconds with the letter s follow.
11h16
